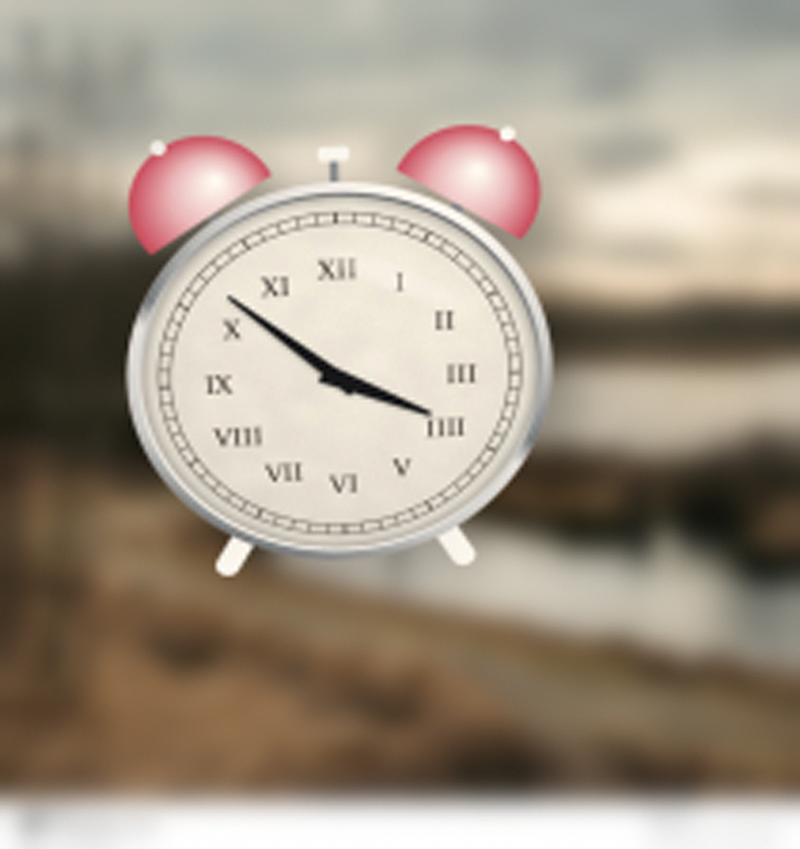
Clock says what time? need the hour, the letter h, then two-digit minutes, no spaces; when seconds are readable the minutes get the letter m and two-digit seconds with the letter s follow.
3h52
